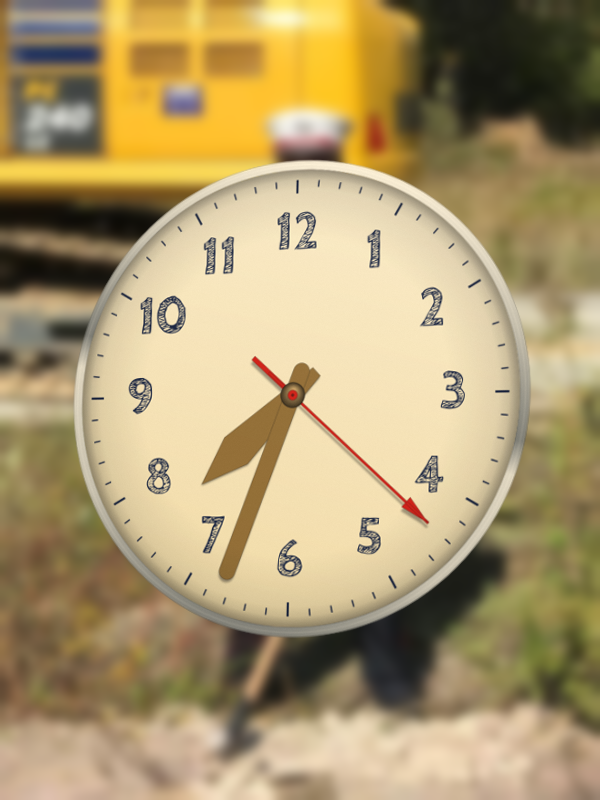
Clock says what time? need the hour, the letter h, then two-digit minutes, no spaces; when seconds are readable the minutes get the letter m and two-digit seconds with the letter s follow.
7h33m22s
